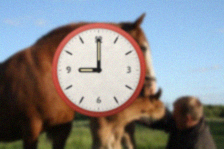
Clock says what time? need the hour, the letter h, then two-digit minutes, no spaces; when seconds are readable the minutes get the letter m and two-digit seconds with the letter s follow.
9h00
